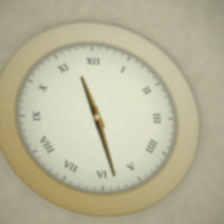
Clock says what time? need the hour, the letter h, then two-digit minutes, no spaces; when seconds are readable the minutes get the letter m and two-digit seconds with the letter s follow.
11h28
